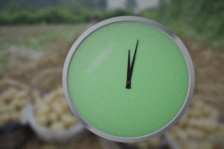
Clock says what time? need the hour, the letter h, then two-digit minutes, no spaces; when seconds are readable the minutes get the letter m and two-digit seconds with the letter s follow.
12h02
